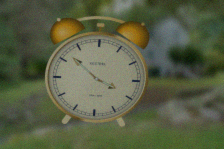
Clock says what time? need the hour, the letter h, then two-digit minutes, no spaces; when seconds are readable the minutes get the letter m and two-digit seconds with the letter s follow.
3h52
